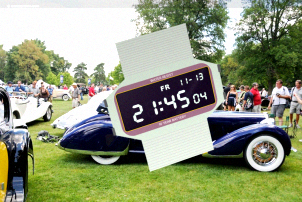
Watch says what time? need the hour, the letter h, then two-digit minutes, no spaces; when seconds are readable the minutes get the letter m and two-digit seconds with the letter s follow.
21h45m04s
